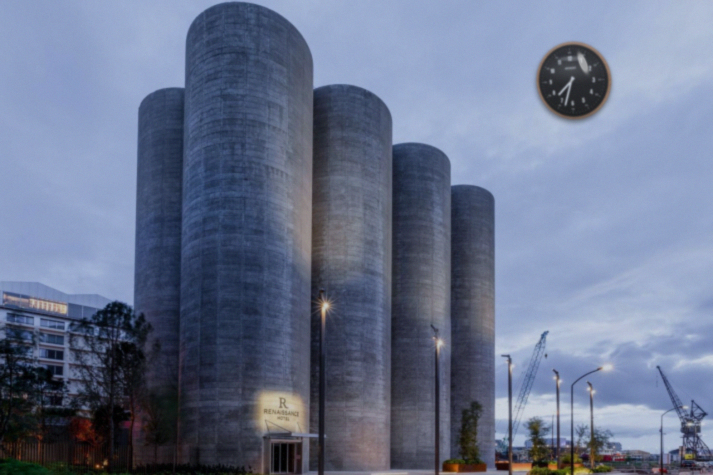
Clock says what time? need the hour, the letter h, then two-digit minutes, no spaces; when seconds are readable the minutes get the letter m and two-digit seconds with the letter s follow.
7h33
